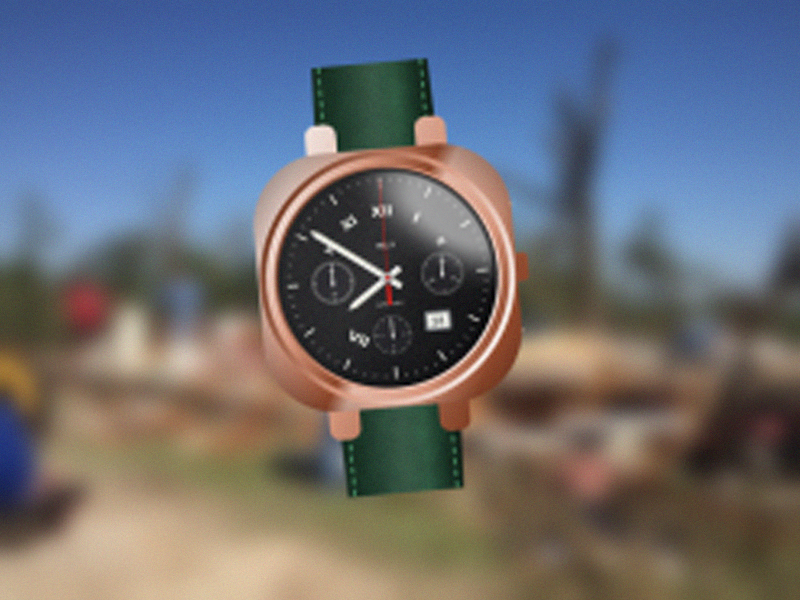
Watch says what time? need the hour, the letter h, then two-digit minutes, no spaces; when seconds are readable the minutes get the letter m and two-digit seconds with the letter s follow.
7h51
